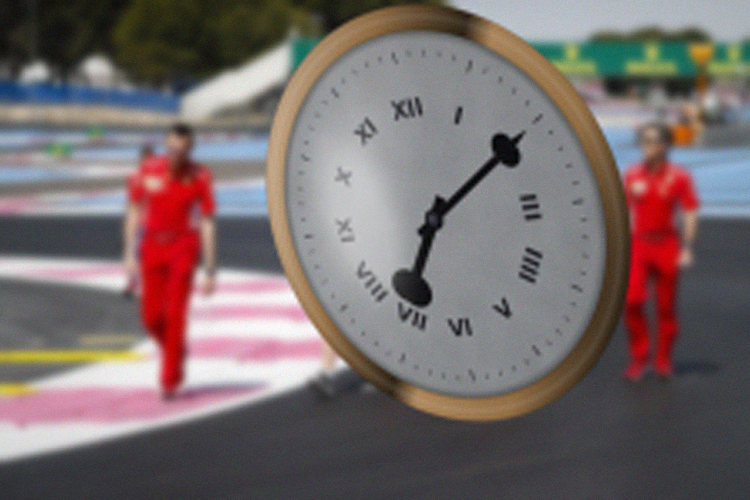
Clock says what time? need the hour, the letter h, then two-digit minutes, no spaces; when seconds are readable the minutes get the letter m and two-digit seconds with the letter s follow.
7h10
